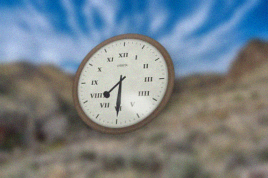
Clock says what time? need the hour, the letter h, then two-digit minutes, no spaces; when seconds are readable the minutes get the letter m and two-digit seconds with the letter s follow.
7h30
